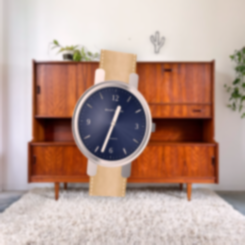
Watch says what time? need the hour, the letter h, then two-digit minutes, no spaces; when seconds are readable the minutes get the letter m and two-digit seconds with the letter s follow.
12h33
